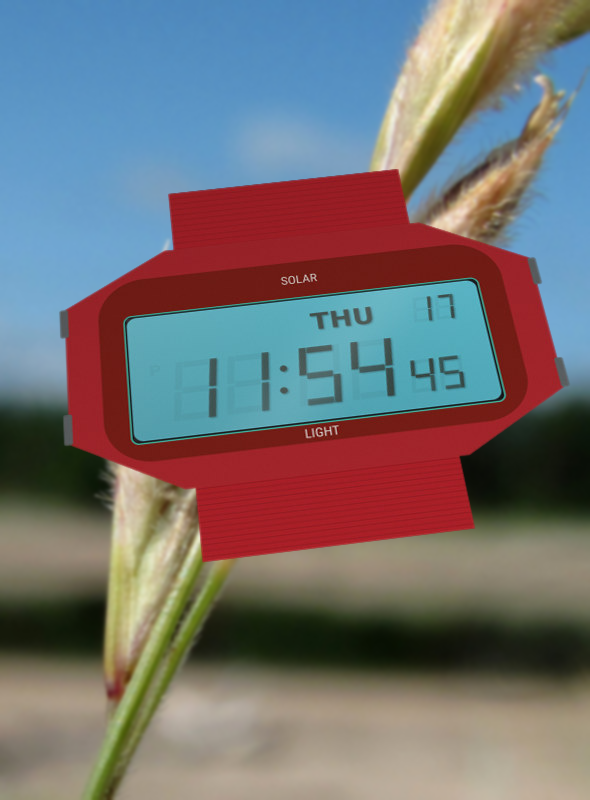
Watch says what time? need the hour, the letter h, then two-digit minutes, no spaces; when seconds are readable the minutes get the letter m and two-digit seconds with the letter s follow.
11h54m45s
